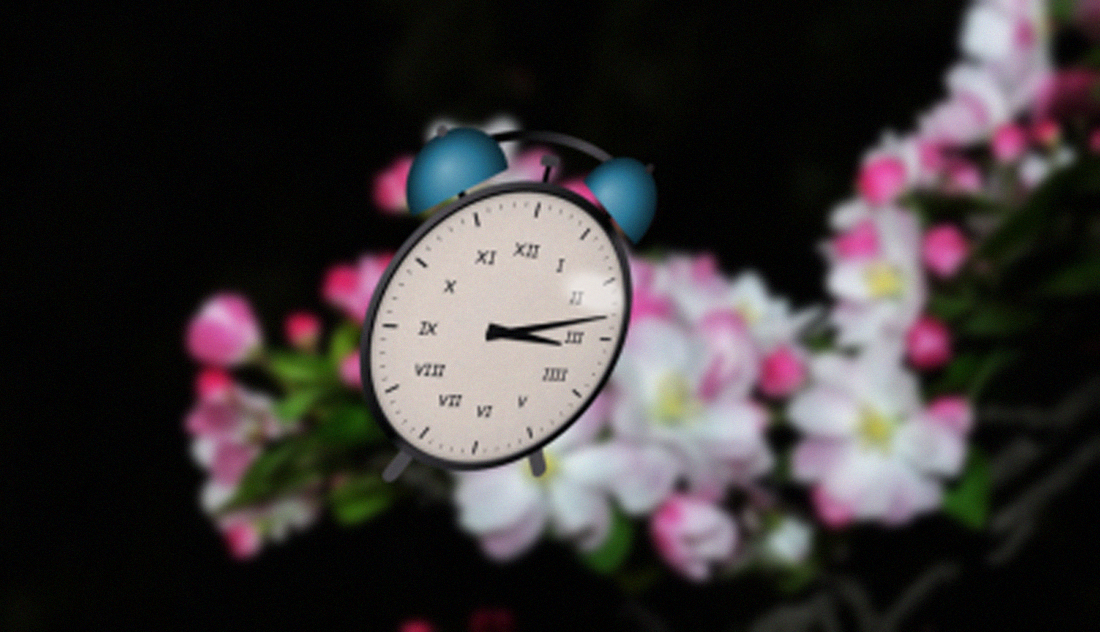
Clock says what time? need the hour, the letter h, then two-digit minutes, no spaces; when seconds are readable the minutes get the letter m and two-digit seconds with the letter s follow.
3h13
